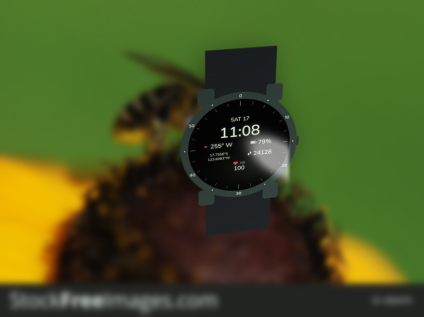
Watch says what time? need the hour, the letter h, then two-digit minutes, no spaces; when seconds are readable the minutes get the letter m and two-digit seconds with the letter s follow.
11h08
